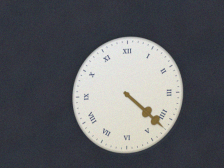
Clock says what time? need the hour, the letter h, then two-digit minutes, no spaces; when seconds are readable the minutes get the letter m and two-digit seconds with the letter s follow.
4h22
